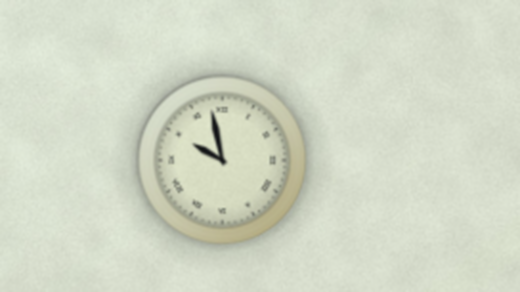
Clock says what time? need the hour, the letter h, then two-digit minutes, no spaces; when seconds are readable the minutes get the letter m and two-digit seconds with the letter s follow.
9h58
